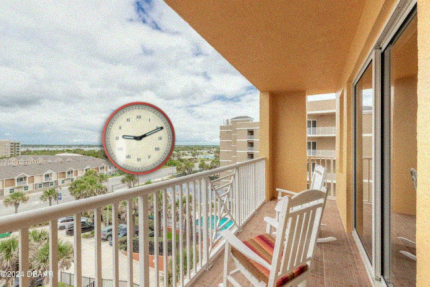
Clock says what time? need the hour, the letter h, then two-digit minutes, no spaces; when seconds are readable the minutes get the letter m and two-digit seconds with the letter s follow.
9h11
